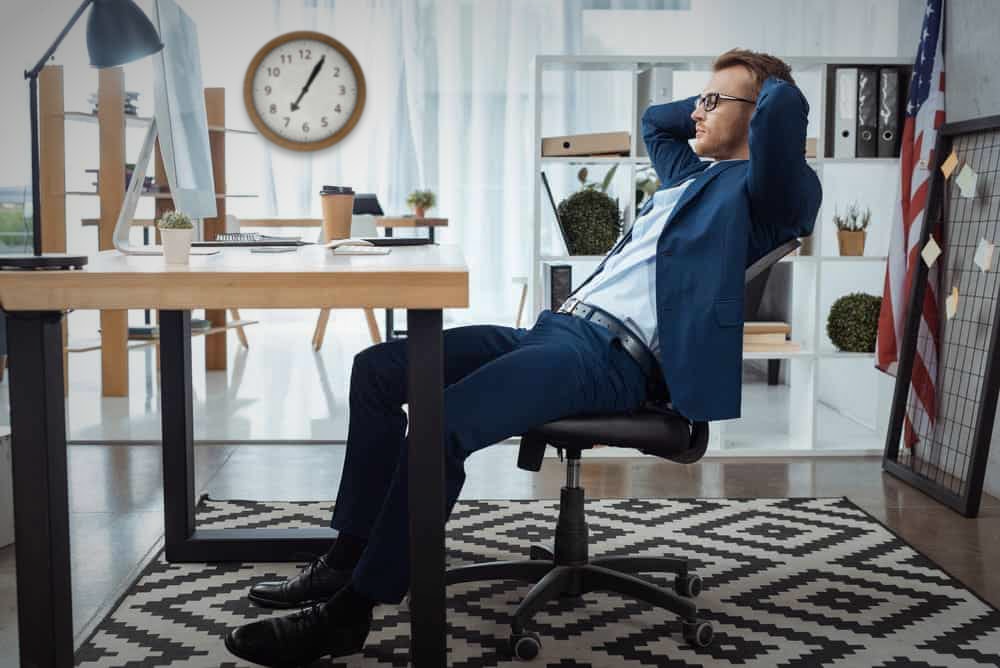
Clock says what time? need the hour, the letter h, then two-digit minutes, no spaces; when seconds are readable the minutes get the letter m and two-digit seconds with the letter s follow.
7h05
